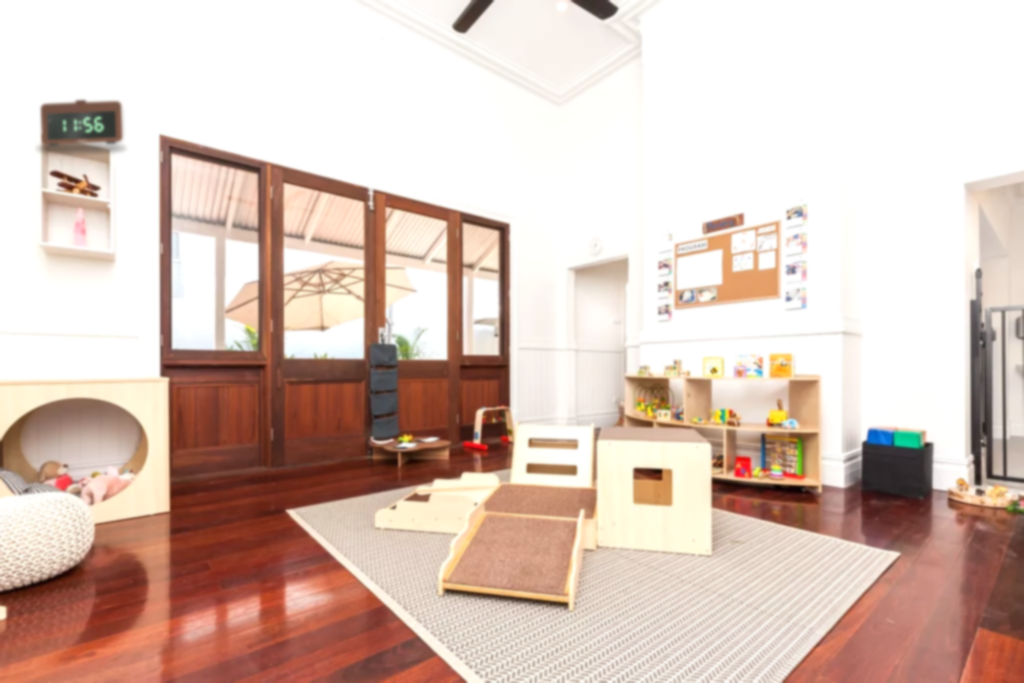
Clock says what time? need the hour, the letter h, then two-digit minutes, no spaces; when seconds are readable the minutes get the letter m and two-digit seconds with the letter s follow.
11h56
